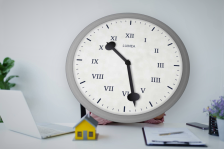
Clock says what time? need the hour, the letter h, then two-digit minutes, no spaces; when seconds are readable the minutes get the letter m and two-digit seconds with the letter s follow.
10h28
